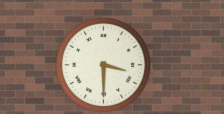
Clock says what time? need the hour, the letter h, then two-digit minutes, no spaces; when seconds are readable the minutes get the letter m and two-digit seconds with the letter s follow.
3h30
